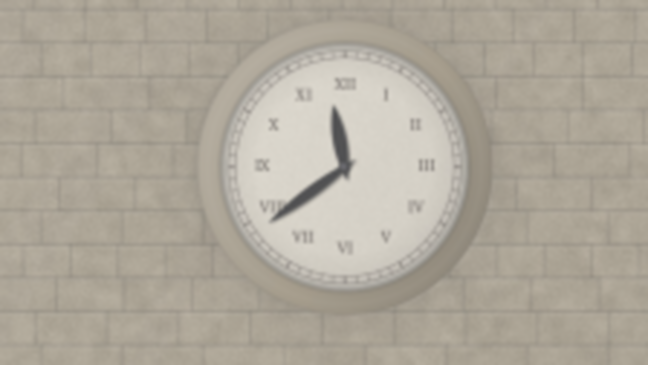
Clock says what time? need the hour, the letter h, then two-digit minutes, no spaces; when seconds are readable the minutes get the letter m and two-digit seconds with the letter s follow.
11h39
